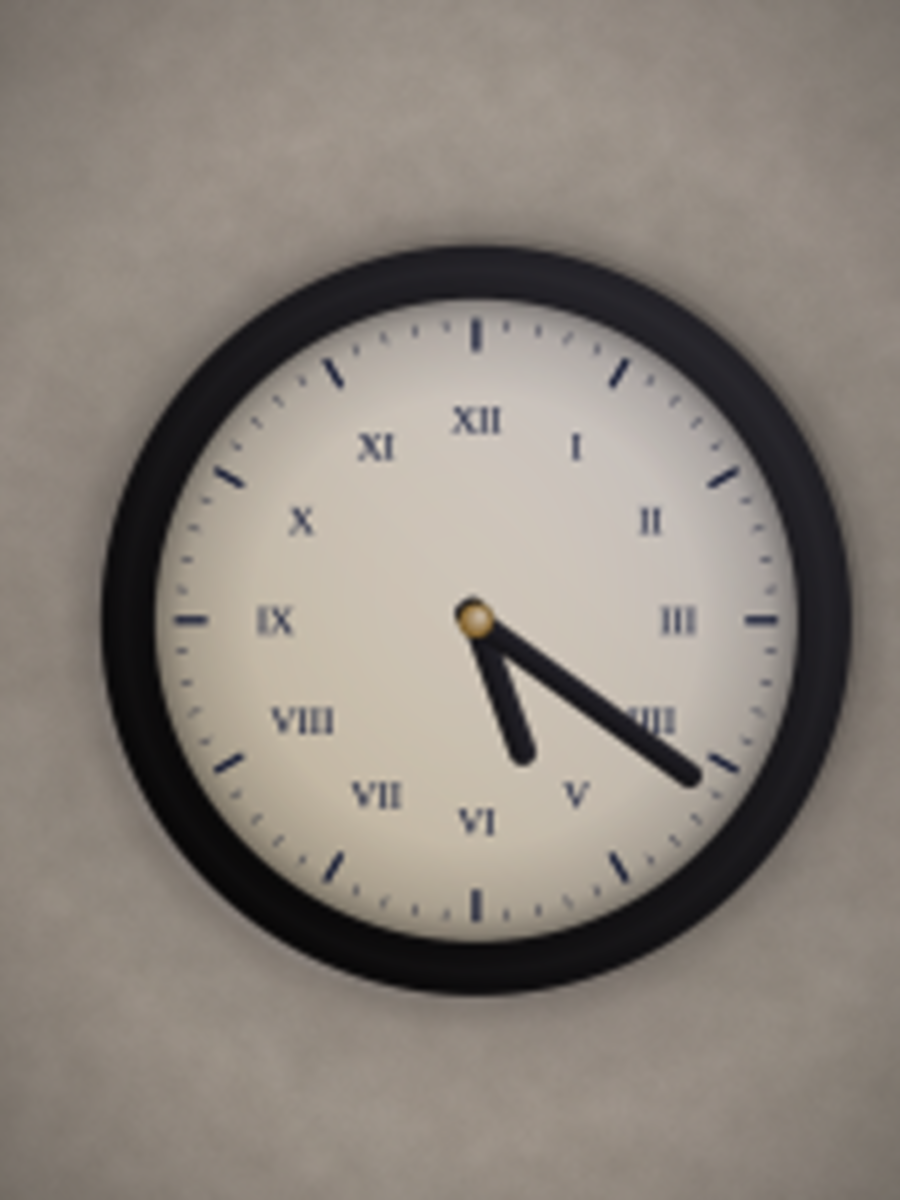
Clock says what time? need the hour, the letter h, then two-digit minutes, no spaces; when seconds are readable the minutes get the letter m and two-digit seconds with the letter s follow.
5h21
